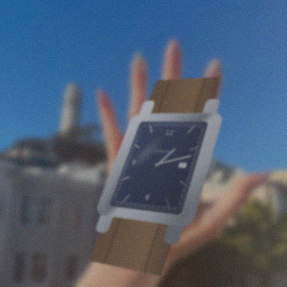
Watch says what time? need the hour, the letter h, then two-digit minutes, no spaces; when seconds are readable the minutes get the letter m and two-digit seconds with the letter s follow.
1h12
